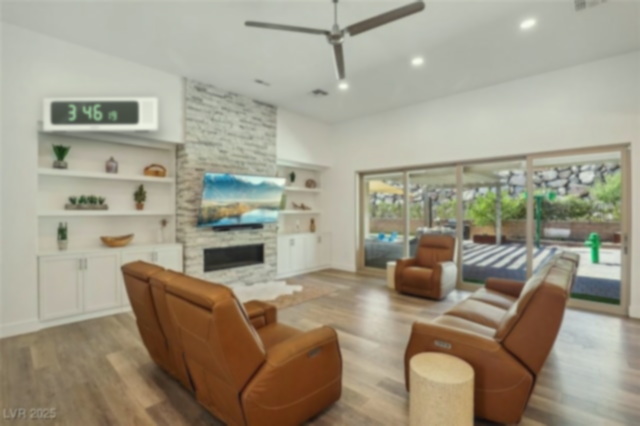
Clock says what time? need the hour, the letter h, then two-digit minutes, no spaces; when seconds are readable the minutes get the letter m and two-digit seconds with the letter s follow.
3h46
